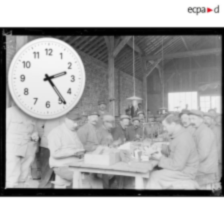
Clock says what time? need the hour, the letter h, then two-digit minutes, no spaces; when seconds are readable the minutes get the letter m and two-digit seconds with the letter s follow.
2h24
